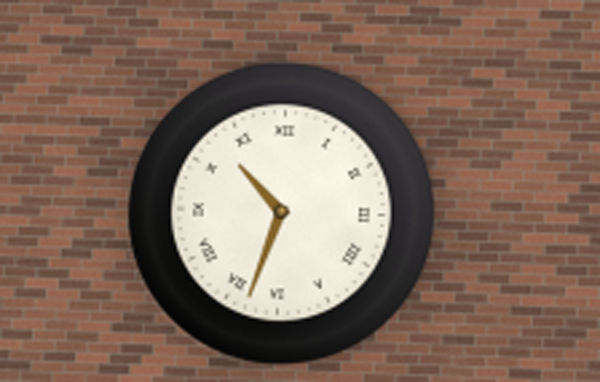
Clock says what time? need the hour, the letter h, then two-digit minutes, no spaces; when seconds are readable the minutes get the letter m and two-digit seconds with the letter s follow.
10h33
